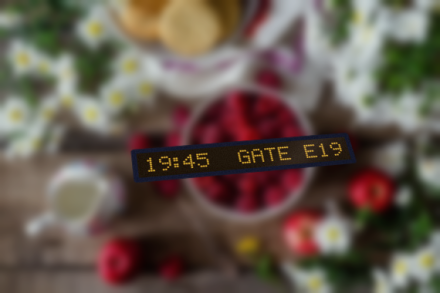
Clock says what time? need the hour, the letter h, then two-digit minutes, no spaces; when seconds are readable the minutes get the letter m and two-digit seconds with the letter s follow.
19h45
